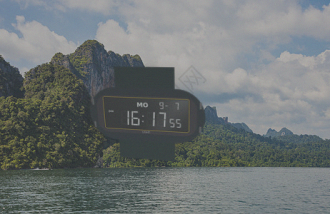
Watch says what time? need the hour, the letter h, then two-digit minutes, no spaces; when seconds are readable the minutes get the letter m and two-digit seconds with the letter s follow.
16h17m55s
